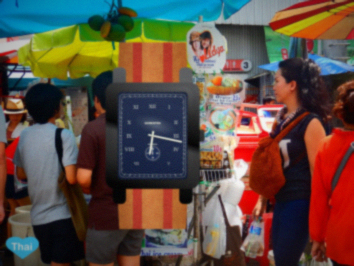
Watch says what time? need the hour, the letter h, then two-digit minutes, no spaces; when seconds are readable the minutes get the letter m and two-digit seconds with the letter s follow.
6h17
